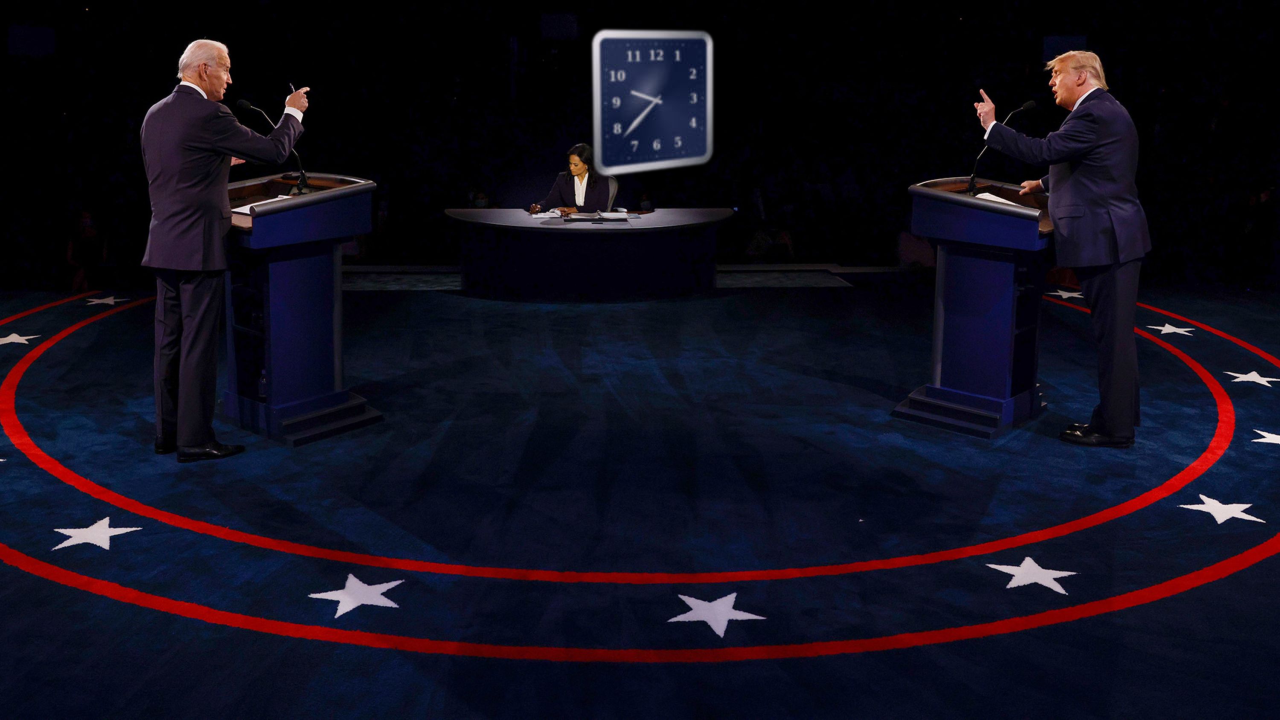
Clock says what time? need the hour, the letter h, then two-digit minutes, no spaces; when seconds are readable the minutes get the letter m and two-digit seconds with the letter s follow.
9h38
